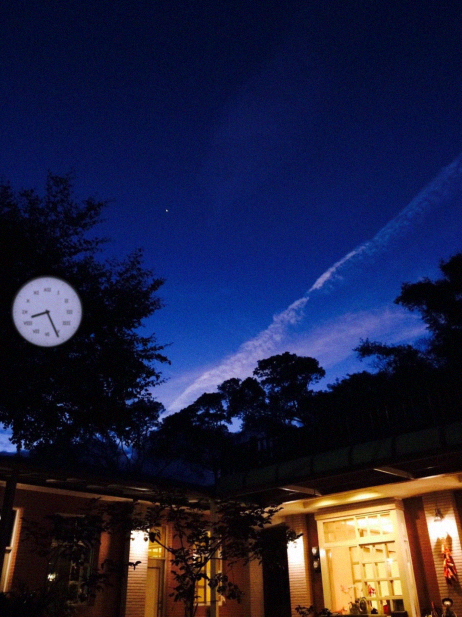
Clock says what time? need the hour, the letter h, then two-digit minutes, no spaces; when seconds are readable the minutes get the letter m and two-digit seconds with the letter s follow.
8h26
